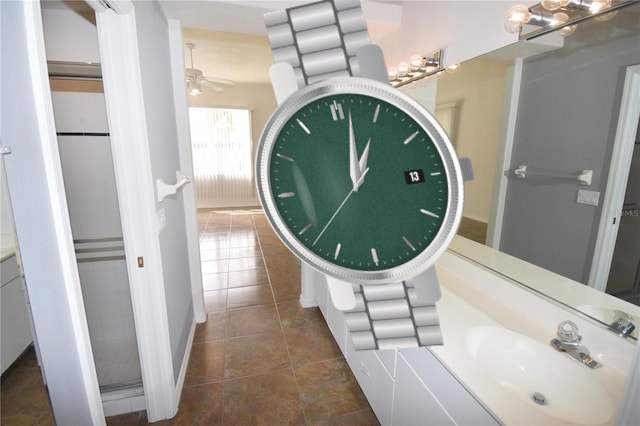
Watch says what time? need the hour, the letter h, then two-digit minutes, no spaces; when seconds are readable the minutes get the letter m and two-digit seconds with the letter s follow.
1h01m38s
